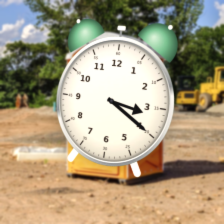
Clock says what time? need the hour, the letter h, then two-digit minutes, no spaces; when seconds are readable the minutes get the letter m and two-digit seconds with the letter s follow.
3h20
